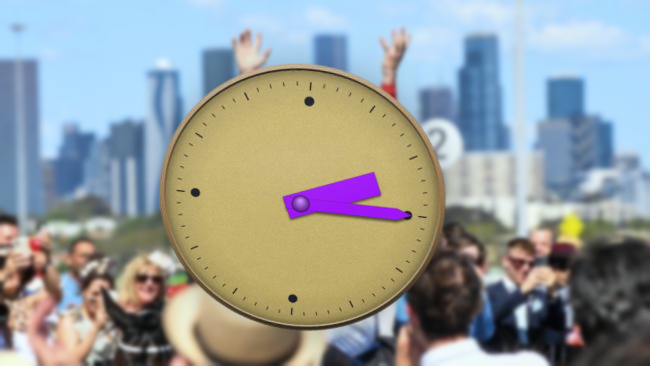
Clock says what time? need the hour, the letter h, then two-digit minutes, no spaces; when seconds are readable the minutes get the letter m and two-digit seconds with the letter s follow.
2h15
